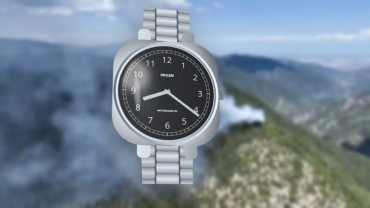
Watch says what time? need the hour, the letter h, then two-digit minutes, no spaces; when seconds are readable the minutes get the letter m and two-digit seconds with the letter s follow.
8h21
